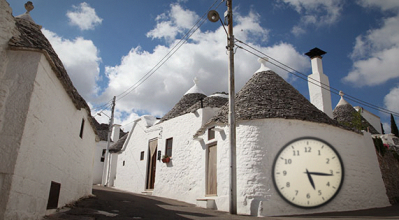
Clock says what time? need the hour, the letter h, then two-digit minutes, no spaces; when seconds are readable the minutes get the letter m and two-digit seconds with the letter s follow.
5h16
